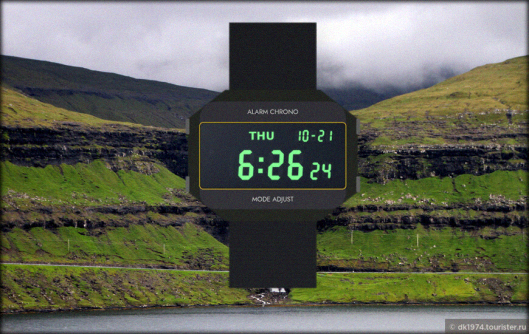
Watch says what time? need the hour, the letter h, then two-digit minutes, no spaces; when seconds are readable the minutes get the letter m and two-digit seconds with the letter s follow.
6h26m24s
